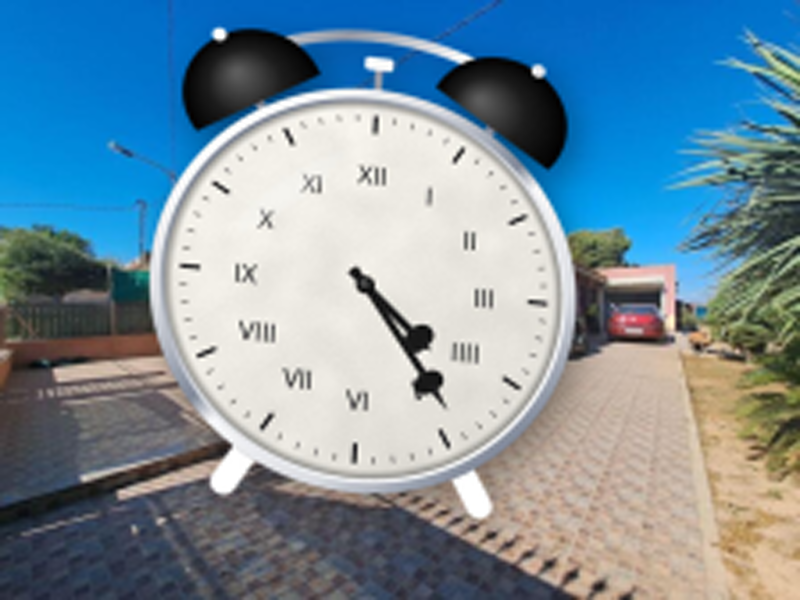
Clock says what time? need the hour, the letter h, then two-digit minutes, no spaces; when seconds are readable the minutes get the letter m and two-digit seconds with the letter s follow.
4h24
